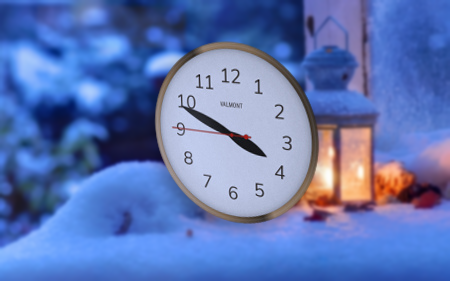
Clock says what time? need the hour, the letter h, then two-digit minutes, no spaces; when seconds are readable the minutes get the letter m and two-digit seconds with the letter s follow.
3h48m45s
